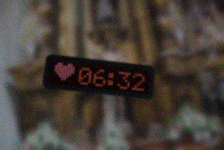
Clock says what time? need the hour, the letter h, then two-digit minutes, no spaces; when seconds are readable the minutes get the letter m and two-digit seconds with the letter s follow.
6h32
